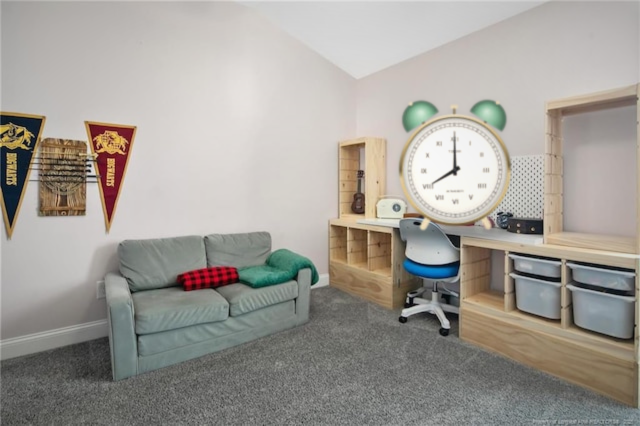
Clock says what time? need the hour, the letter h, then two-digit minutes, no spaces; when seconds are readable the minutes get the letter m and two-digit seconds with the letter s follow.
8h00
